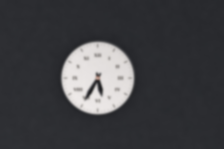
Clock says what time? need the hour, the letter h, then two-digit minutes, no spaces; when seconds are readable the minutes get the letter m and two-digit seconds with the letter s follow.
5h35
